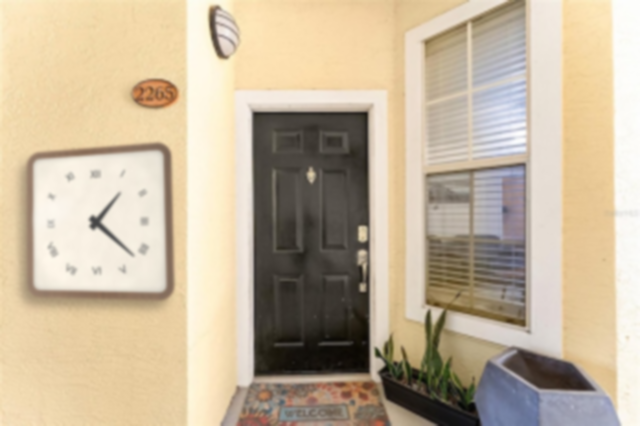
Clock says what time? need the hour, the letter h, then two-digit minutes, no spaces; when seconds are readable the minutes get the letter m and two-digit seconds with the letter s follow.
1h22
